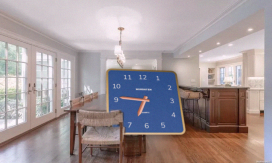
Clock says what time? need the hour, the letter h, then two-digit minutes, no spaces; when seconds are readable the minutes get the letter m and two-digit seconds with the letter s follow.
6h46
